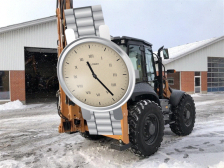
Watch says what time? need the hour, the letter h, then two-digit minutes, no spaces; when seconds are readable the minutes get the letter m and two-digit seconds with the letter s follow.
11h24
